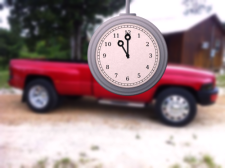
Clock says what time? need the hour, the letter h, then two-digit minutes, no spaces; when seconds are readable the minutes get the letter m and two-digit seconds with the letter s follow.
11h00
